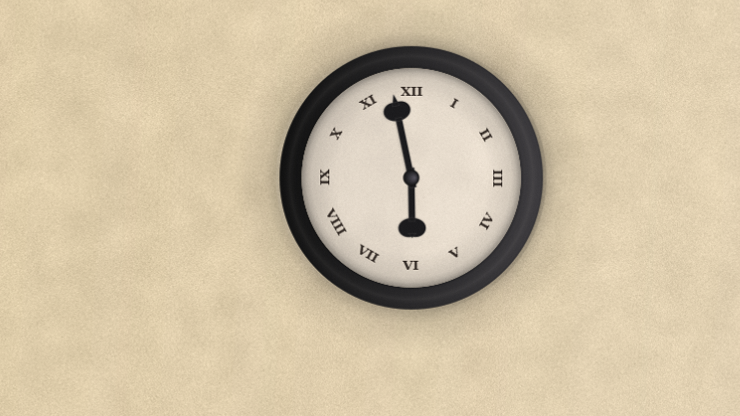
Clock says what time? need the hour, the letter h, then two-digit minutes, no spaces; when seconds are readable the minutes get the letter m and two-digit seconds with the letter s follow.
5h58
